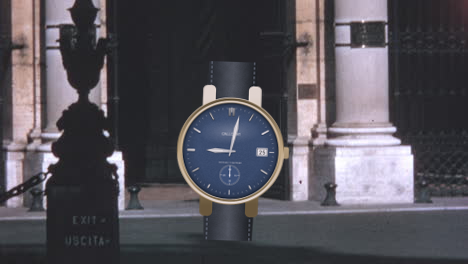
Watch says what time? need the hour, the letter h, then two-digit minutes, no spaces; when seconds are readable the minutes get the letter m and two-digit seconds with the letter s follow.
9h02
